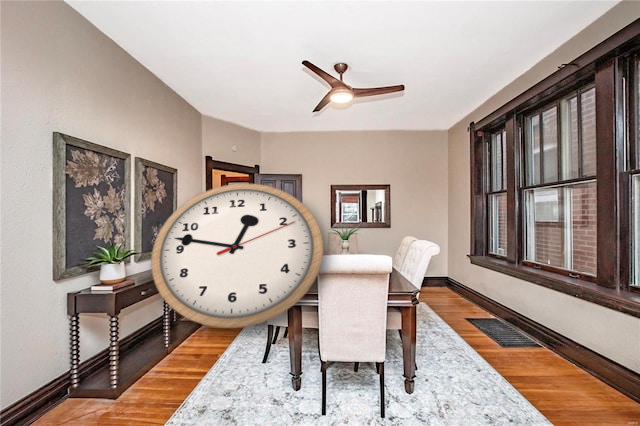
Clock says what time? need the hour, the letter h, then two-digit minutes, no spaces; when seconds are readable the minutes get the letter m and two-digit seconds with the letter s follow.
12h47m11s
